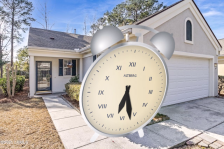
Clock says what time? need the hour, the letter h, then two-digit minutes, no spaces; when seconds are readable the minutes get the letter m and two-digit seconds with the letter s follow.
6h27
